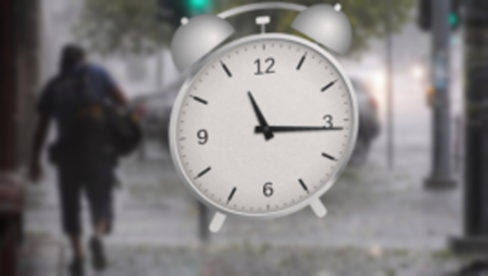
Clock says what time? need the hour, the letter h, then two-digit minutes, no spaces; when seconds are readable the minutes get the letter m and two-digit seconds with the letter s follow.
11h16
